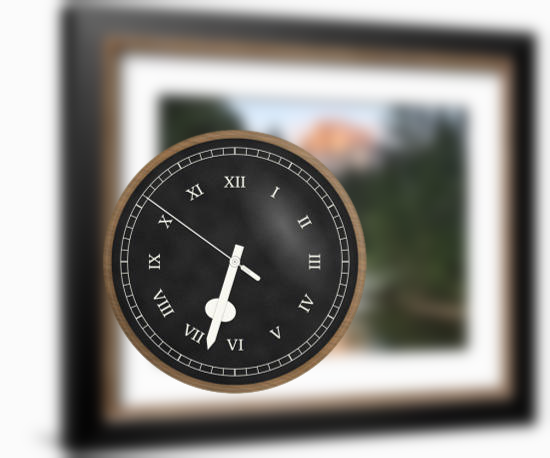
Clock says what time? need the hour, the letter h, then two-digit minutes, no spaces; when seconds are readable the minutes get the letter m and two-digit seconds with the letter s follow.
6h32m51s
